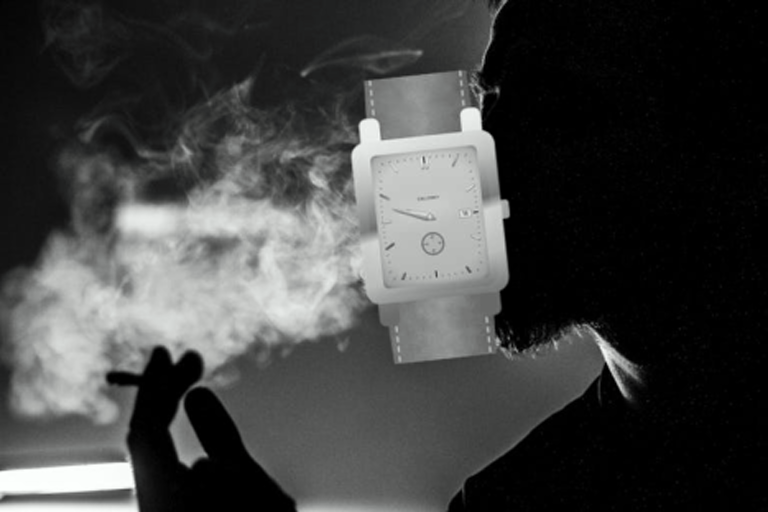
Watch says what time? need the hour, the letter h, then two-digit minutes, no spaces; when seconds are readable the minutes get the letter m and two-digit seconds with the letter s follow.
9h48
